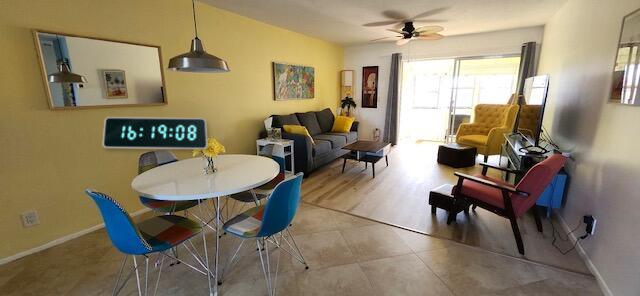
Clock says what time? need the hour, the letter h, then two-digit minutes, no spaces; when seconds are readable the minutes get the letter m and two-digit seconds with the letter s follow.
16h19m08s
